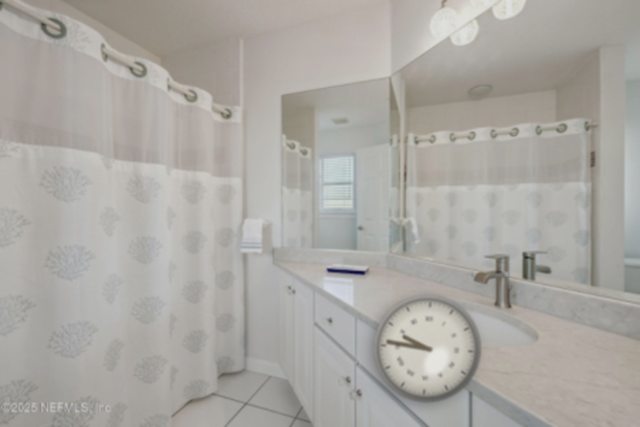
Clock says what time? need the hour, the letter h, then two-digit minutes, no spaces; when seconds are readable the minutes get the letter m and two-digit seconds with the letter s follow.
9h46
